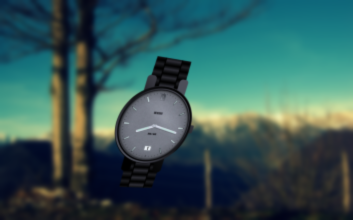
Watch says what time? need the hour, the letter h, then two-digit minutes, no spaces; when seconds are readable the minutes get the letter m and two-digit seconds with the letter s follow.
8h17
